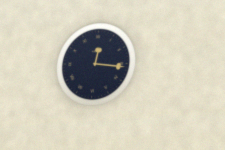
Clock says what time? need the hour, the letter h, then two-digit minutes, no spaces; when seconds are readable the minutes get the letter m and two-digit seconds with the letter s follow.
12h16
